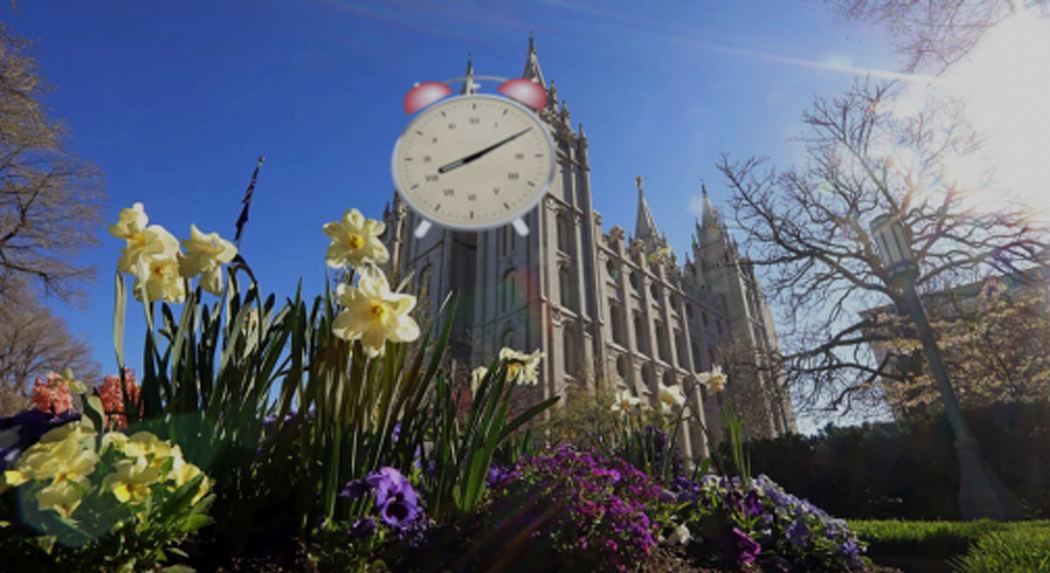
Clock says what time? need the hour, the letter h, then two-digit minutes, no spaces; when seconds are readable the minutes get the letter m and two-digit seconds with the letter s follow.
8h10
